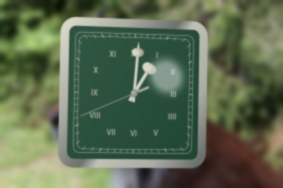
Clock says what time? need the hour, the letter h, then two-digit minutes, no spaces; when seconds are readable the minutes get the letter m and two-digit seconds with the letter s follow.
1h00m41s
